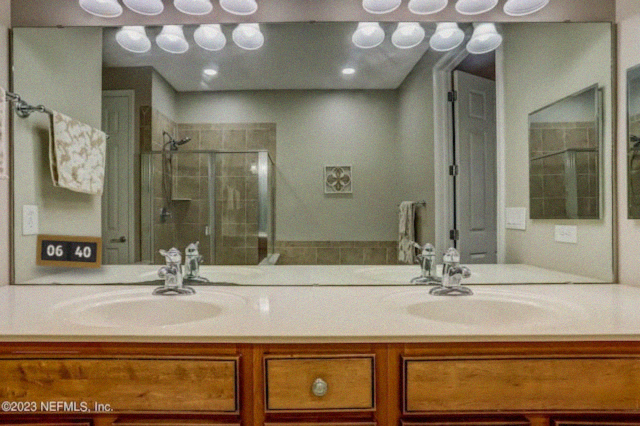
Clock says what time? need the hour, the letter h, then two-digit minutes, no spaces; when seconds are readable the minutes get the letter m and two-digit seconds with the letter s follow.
6h40
